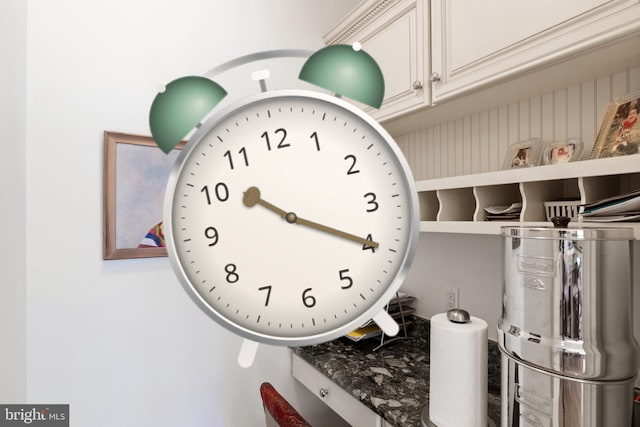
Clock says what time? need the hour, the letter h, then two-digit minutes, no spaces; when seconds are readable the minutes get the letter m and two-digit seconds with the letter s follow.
10h20
